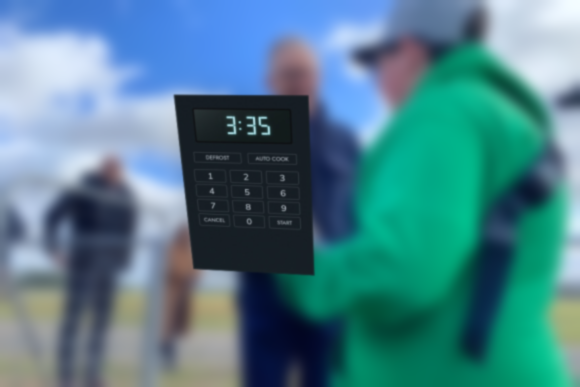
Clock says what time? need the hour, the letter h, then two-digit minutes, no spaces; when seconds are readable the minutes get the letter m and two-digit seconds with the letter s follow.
3h35
